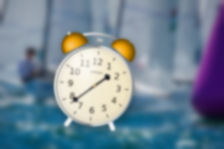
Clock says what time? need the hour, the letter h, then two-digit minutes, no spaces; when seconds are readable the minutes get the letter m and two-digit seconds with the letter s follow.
1h38
